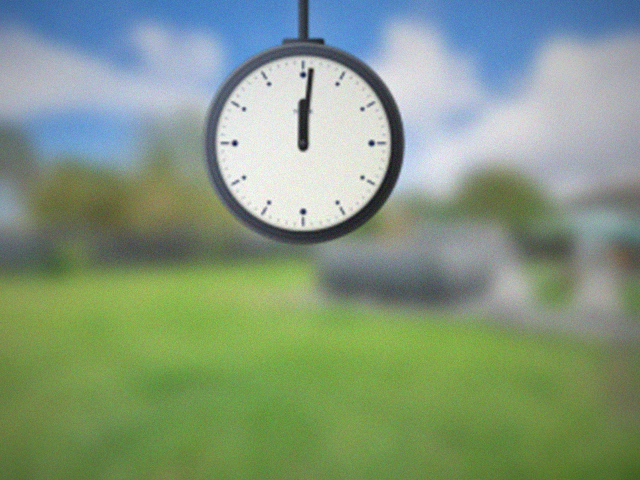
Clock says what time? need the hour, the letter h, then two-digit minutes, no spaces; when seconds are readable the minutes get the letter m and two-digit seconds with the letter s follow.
12h01
